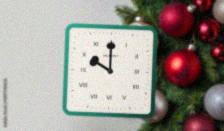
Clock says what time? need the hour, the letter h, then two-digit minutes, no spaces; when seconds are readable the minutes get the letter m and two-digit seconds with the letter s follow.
10h00
